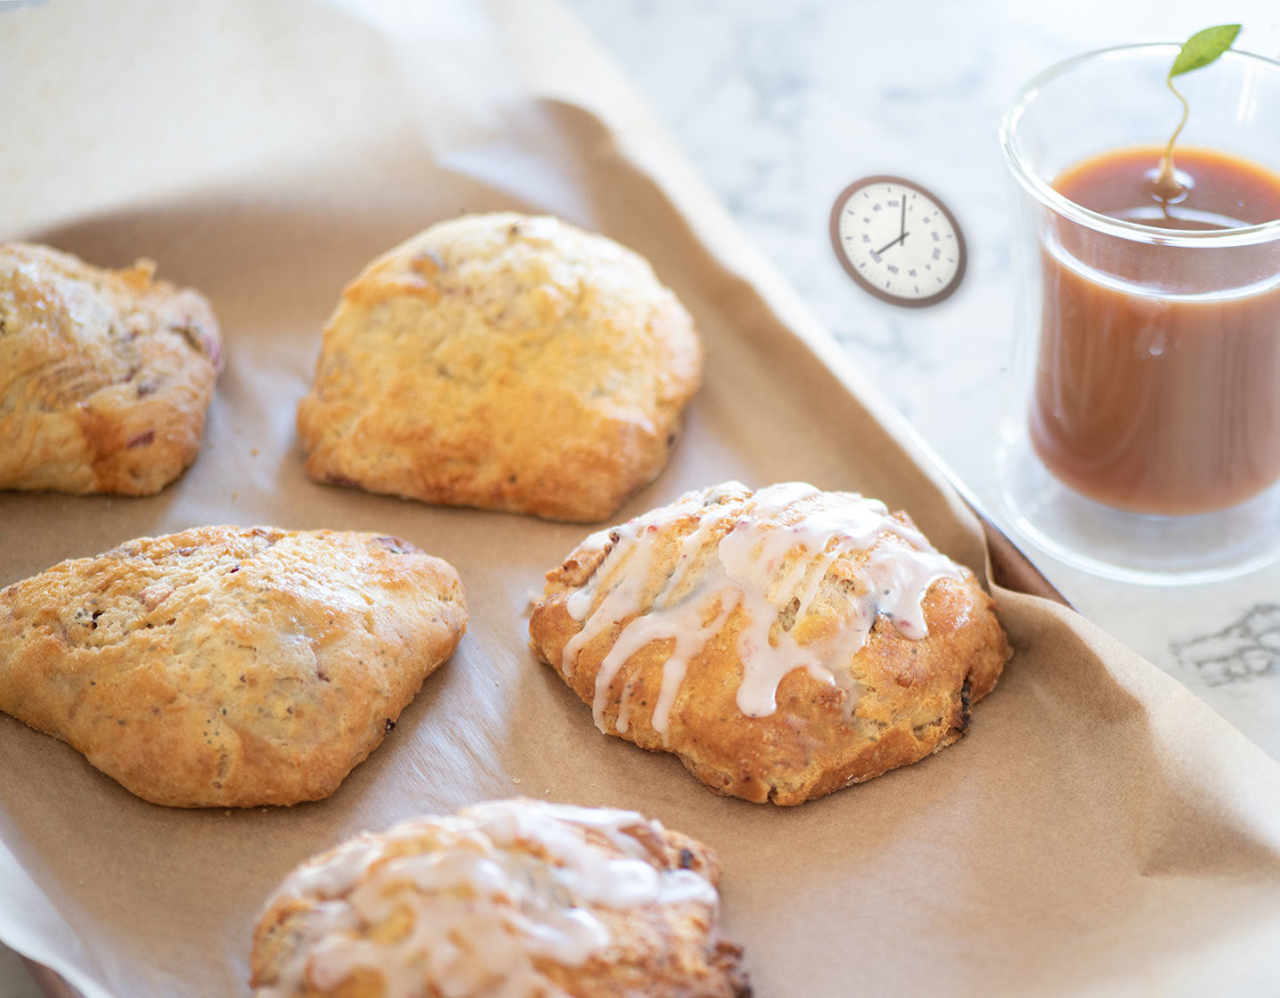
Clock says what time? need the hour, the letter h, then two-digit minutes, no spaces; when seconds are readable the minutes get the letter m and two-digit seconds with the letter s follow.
8h03
